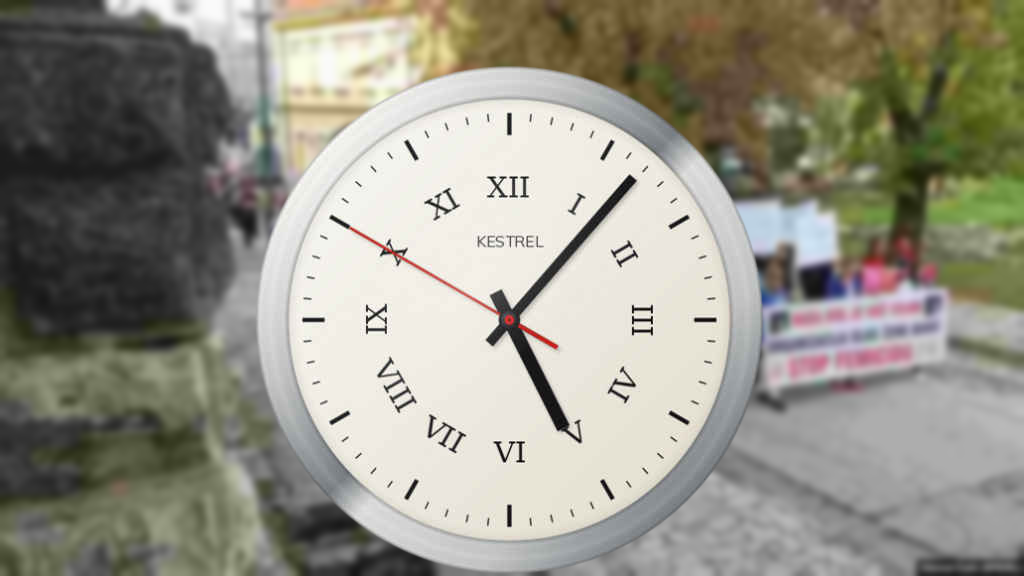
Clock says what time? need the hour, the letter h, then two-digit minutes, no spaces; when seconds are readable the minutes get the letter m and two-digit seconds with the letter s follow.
5h06m50s
